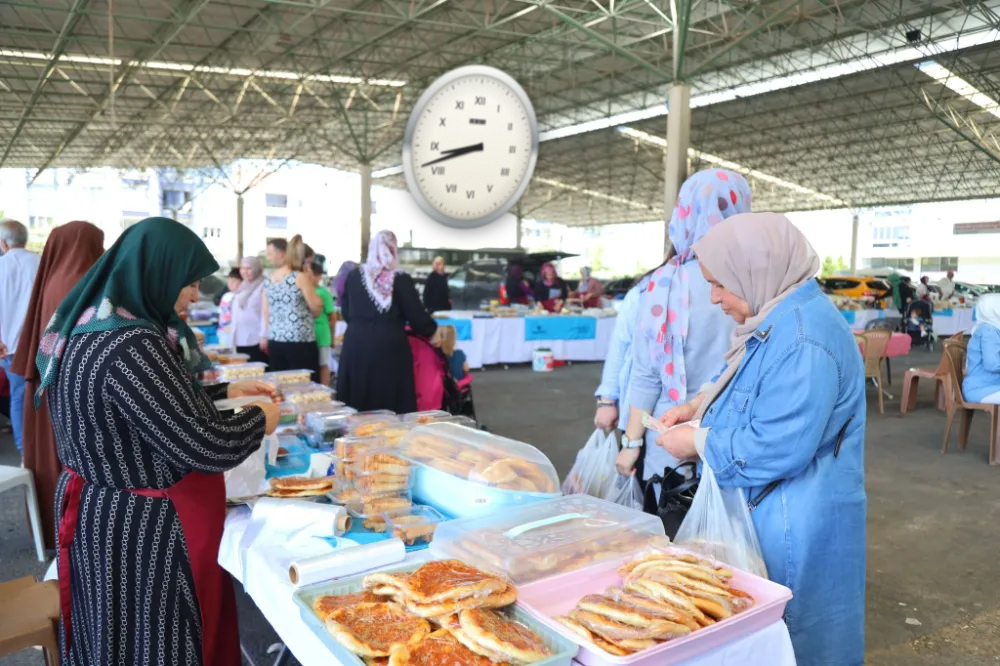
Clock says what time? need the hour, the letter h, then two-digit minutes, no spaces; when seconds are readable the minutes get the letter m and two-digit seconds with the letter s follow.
8h42
